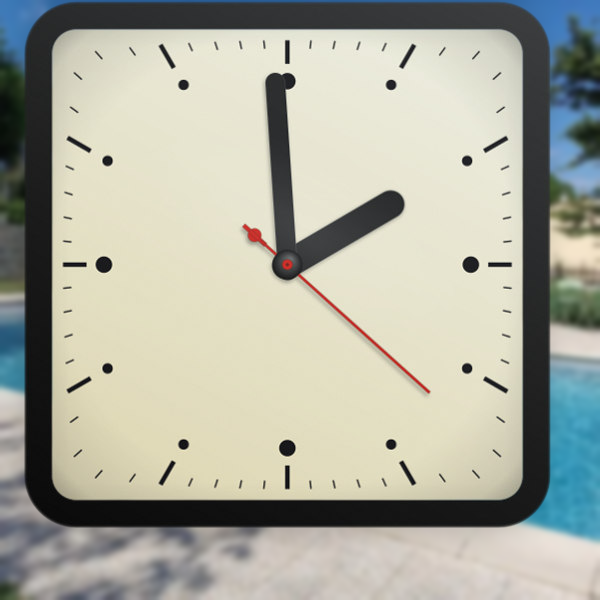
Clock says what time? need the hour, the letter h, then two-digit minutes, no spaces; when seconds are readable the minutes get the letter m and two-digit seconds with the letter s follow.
1h59m22s
